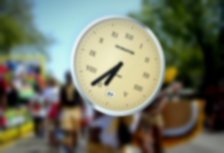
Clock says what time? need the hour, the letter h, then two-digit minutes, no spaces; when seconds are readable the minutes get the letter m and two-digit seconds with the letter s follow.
6h36
